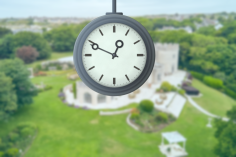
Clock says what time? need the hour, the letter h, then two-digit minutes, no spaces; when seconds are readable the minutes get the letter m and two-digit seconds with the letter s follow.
12h49
